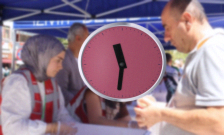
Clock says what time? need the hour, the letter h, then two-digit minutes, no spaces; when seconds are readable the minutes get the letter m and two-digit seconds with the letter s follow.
11h31
